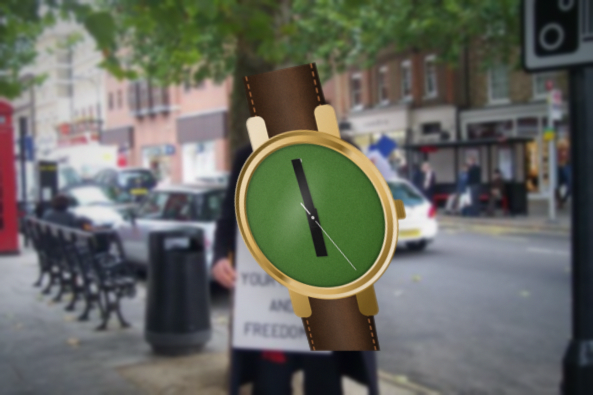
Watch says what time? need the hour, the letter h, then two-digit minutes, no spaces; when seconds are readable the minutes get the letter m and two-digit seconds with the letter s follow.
5h59m25s
